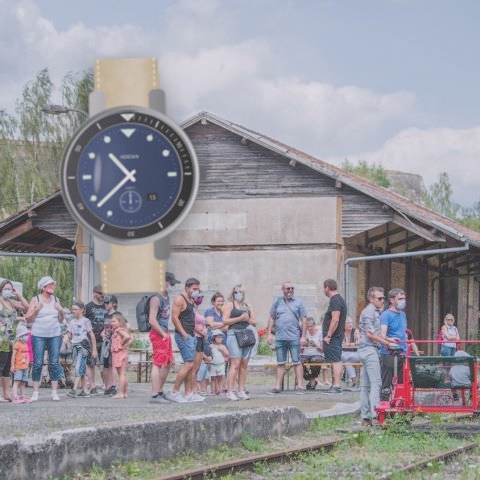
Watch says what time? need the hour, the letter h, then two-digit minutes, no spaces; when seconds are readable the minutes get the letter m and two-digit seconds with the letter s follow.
10h38
